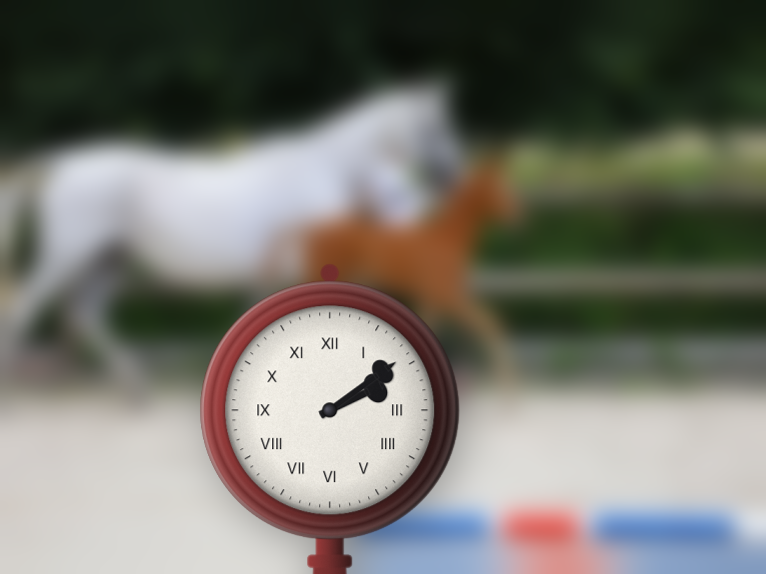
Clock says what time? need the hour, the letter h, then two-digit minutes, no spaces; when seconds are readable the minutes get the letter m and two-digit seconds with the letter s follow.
2h09
